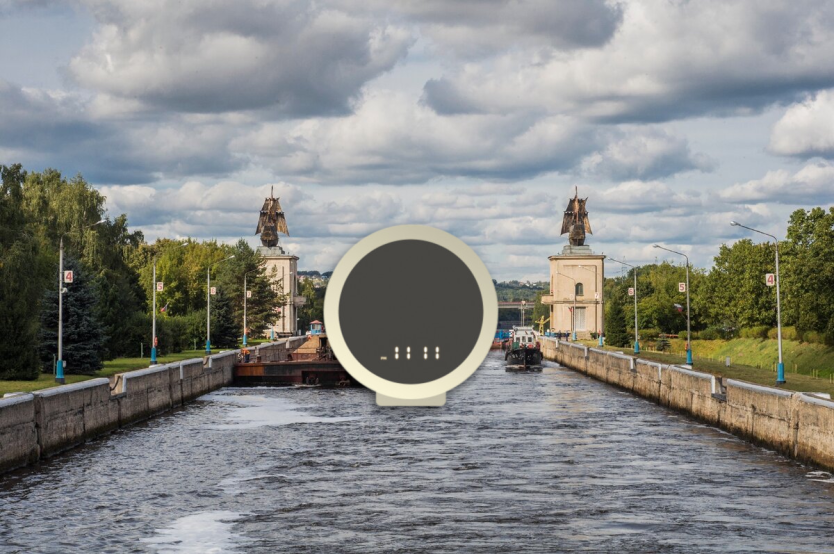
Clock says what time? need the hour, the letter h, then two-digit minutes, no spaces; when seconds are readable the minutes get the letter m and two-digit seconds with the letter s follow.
11h11
